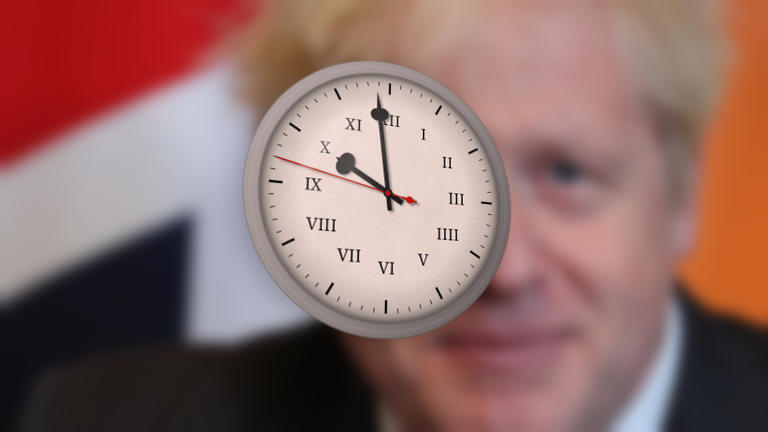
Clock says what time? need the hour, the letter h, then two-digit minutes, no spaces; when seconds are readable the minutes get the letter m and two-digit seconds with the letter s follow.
9h58m47s
